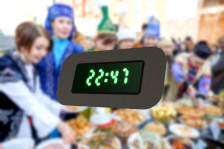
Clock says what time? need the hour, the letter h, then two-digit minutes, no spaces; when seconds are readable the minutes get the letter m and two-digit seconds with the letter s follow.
22h47
